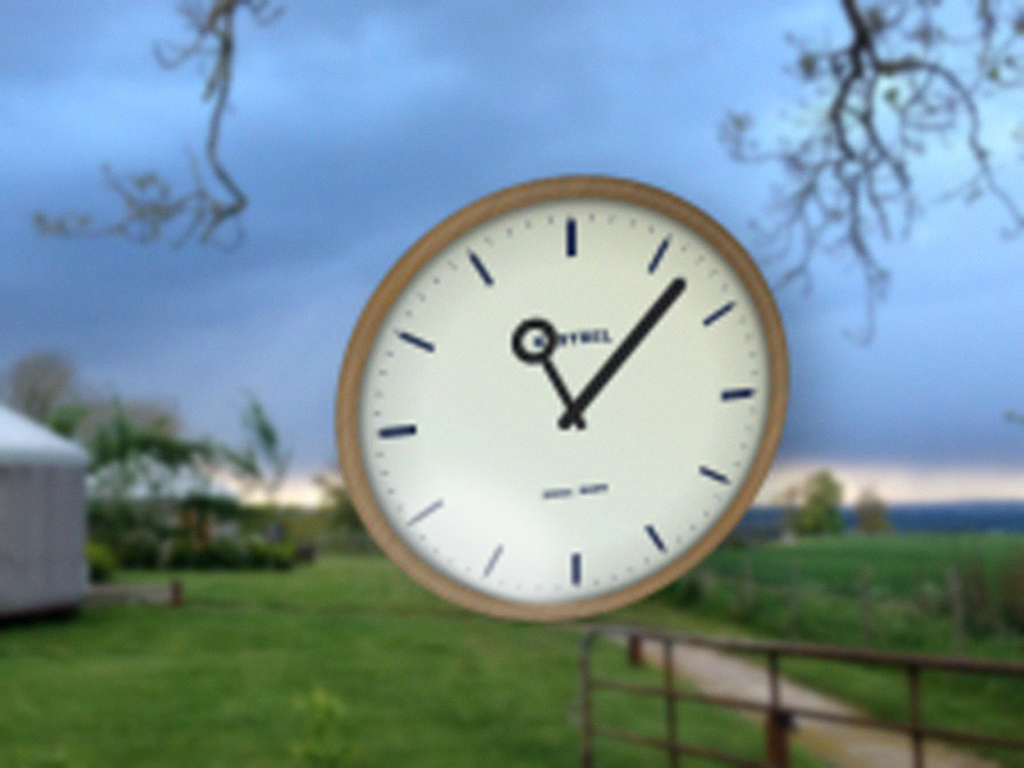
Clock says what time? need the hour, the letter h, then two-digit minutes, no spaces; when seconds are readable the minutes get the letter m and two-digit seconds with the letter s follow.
11h07
